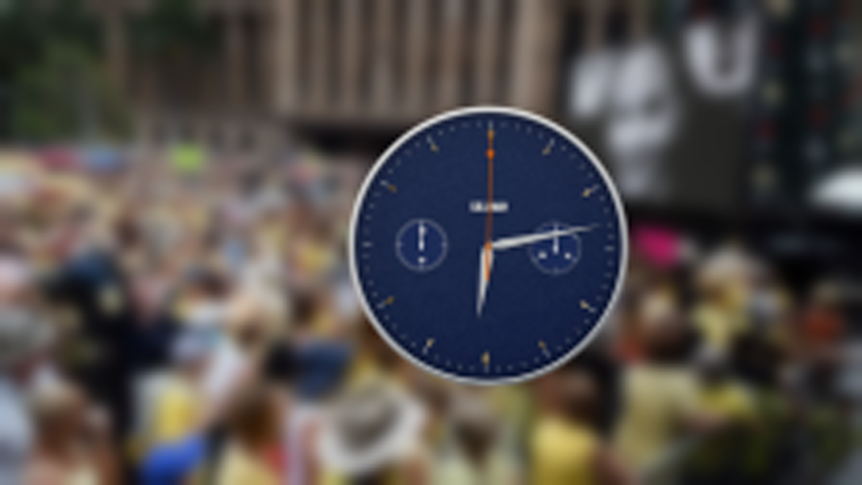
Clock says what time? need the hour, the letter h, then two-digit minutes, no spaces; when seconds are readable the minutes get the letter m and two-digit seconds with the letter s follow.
6h13
